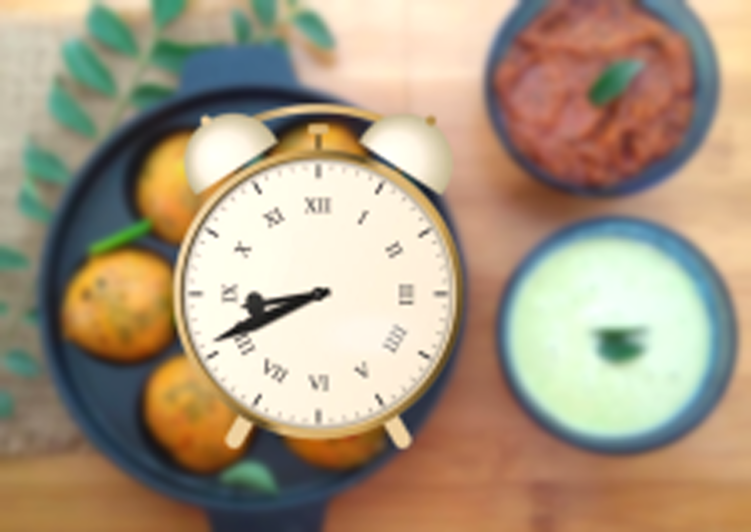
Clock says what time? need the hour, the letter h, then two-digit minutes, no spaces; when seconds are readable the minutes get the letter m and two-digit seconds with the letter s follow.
8h41
